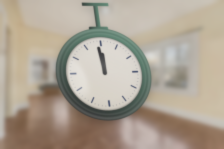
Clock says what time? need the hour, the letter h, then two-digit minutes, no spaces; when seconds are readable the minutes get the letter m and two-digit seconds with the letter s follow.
11h59
